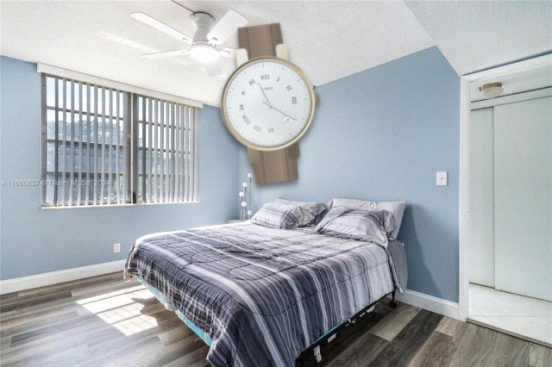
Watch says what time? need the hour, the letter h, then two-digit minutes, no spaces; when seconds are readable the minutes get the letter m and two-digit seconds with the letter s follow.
11h21
